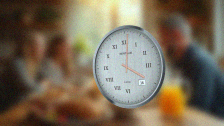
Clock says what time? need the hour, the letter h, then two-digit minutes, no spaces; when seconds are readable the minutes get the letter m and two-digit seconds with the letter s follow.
4h01
